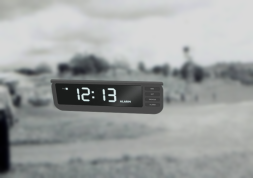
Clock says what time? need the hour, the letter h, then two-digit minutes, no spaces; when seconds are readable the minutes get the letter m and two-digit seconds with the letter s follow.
12h13
